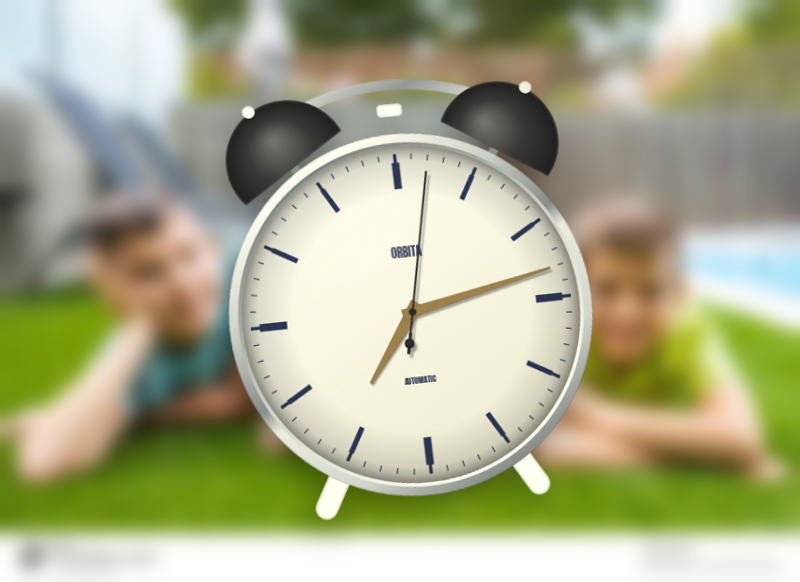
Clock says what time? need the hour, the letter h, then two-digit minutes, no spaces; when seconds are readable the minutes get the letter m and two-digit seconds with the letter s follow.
7h13m02s
